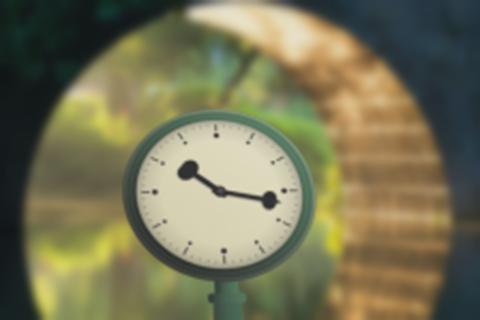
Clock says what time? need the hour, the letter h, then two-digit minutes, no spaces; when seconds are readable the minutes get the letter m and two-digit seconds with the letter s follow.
10h17
